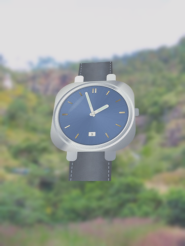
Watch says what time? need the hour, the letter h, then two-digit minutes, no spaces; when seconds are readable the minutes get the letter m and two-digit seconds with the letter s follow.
1h57
